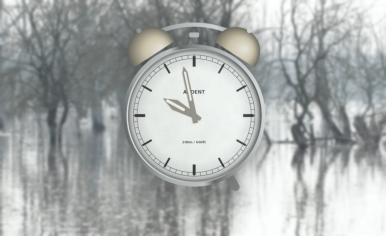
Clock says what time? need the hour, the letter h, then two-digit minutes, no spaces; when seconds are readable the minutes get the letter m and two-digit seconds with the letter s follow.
9h58
